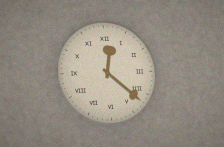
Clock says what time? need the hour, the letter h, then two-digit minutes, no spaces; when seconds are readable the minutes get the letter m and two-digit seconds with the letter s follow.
12h22
